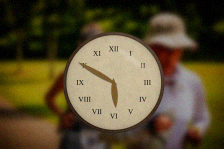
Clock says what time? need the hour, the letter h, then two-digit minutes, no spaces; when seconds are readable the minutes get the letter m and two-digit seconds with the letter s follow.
5h50
